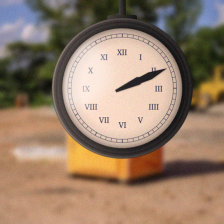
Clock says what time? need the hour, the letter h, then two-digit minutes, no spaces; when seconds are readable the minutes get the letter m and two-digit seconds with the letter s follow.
2h11
